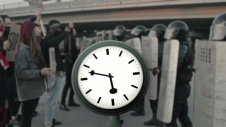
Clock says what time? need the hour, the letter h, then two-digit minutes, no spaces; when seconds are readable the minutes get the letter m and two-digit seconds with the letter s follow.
5h48
